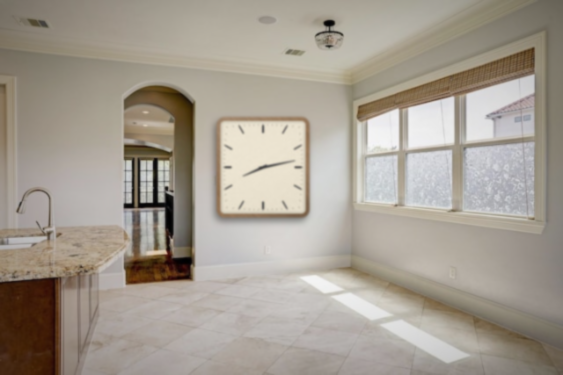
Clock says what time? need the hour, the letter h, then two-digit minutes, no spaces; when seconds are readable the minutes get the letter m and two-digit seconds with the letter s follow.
8h13
